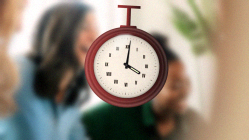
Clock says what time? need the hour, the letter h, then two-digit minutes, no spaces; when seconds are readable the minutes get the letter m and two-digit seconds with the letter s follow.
4h01
